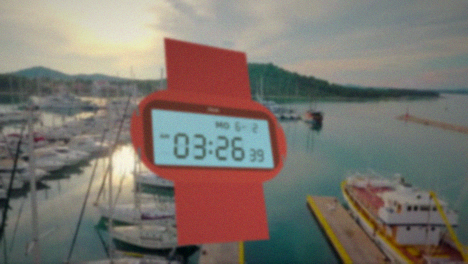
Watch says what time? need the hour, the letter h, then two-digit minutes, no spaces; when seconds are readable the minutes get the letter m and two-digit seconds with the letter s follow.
3h26m39s
